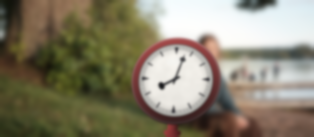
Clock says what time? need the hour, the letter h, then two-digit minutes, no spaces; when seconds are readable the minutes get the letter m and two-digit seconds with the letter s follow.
8h03
